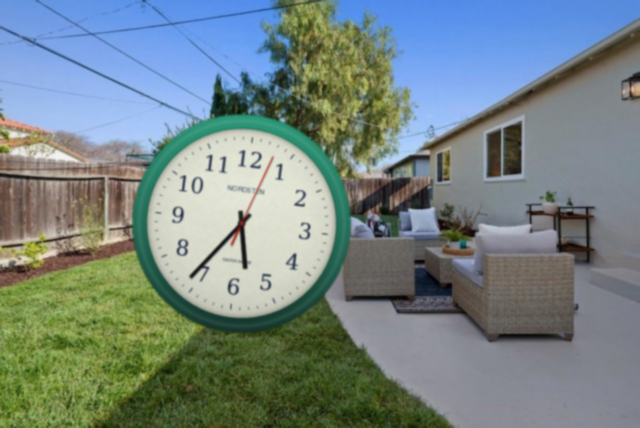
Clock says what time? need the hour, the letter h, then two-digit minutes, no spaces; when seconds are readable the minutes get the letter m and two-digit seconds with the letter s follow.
5h36m03s
